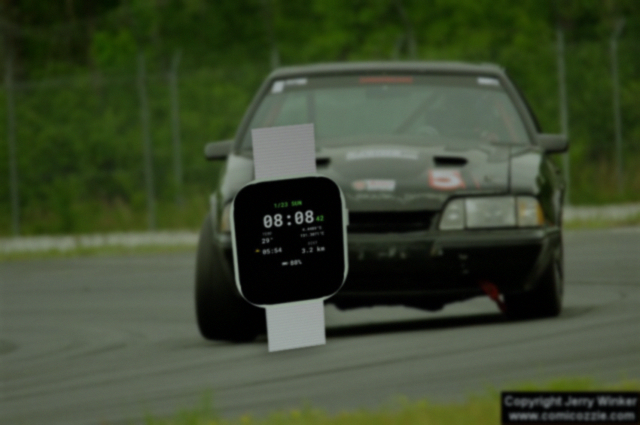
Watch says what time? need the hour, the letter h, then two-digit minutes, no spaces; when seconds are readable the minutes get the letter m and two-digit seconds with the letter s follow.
8h08
